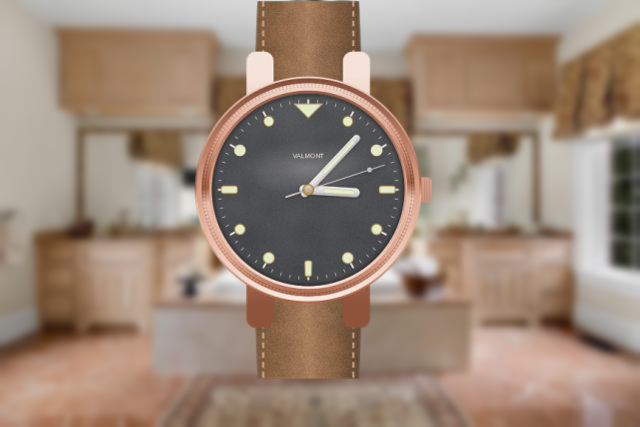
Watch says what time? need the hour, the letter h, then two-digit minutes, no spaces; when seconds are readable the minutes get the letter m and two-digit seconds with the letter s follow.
3h07m12s
